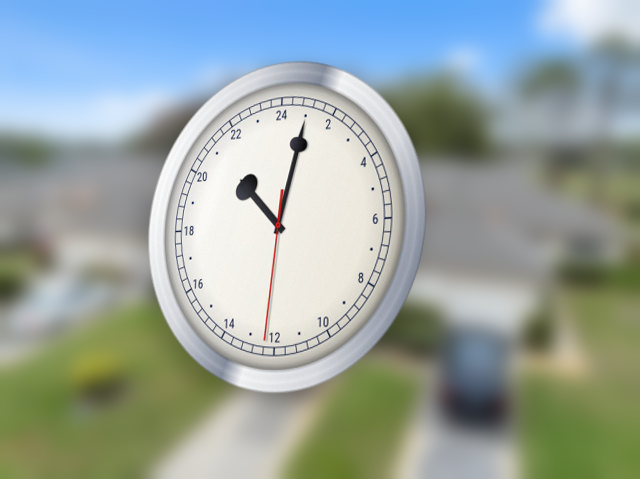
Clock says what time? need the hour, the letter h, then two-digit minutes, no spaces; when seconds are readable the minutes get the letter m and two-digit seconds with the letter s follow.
21h02m31s
